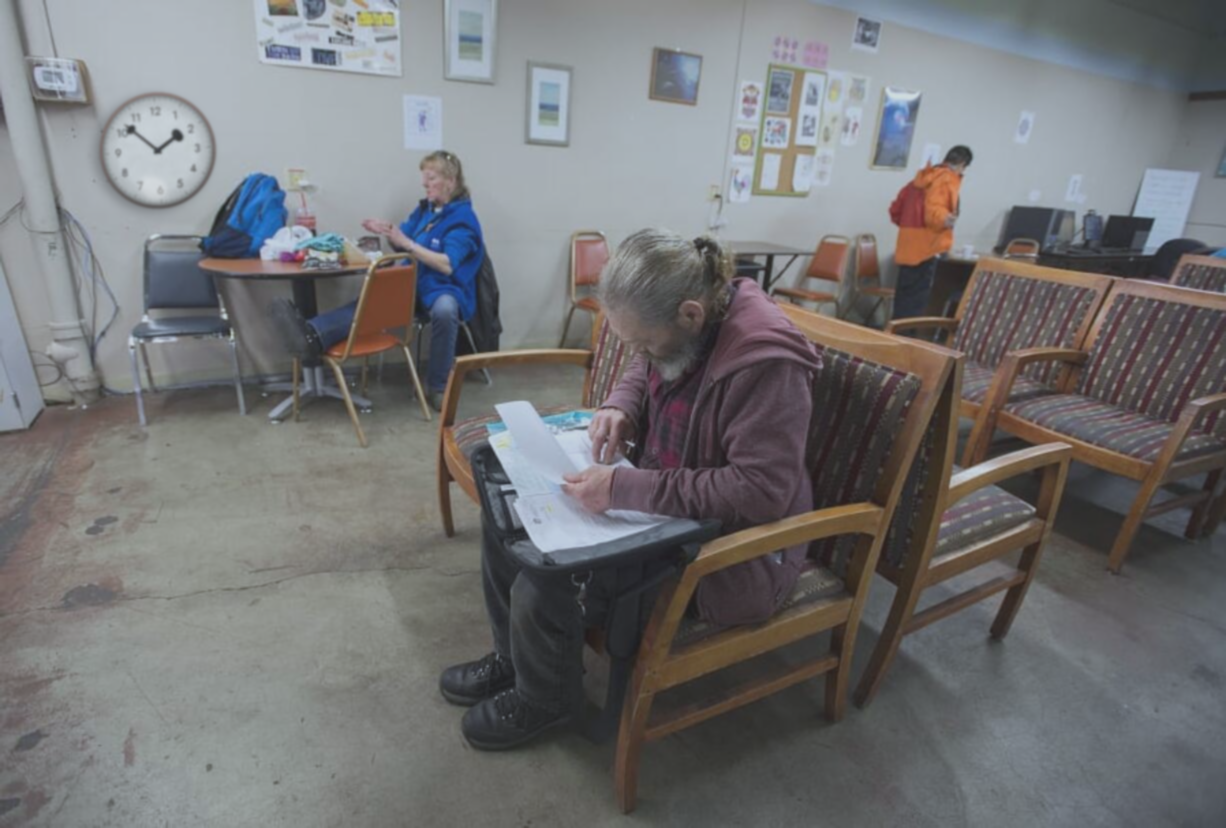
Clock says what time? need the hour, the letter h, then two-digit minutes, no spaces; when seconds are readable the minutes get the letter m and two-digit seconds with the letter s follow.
1h52
